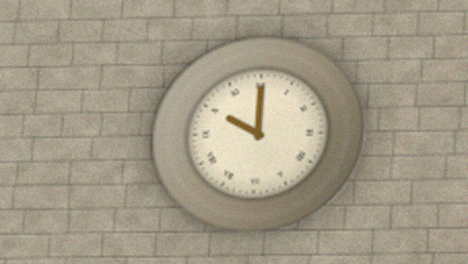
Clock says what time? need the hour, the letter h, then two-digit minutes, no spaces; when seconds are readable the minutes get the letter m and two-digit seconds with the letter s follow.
10h00
